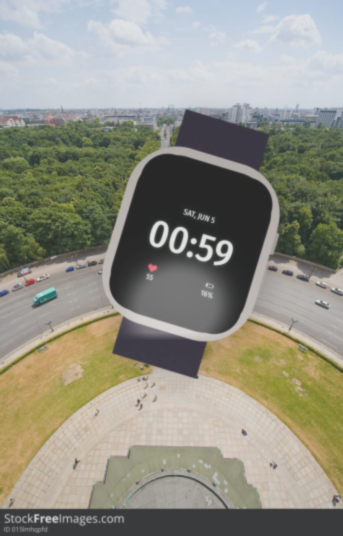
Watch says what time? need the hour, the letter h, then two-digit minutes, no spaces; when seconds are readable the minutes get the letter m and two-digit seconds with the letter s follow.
0h59
